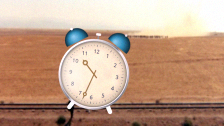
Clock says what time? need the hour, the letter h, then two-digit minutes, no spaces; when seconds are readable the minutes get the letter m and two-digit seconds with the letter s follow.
10h33
